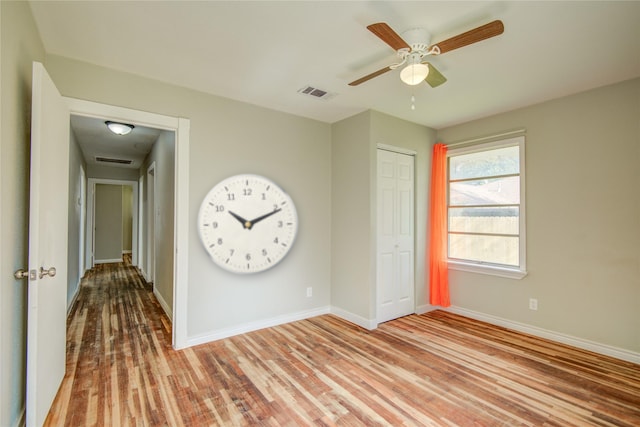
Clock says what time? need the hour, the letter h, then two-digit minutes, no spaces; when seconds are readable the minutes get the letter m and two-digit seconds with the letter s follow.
10h11
